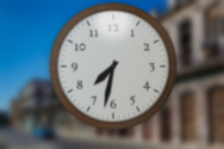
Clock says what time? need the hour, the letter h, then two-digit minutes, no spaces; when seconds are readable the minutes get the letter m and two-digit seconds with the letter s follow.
7h32
